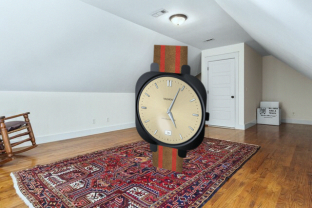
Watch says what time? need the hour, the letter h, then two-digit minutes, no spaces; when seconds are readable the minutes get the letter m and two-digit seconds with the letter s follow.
5h04
